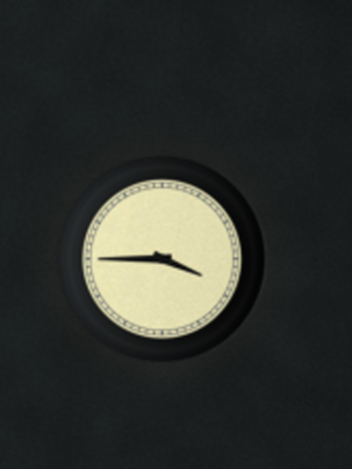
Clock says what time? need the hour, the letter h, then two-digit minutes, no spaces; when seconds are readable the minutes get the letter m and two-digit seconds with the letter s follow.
3h45
